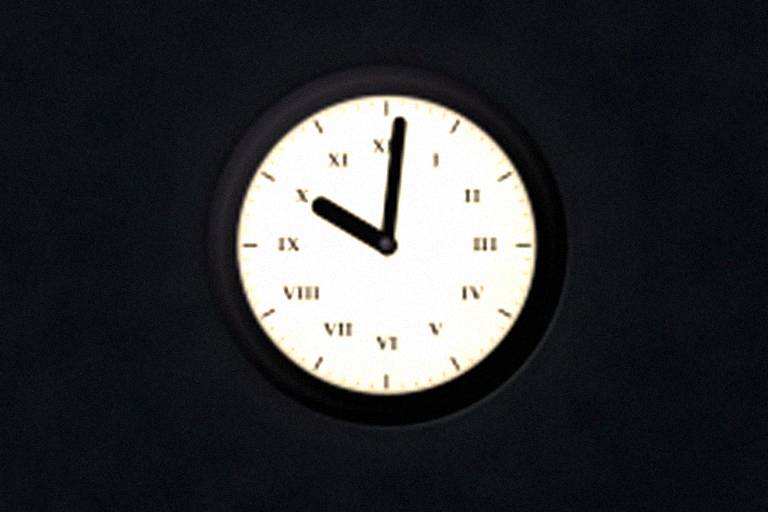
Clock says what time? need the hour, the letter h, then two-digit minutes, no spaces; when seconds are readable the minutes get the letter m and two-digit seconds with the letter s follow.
10h01
